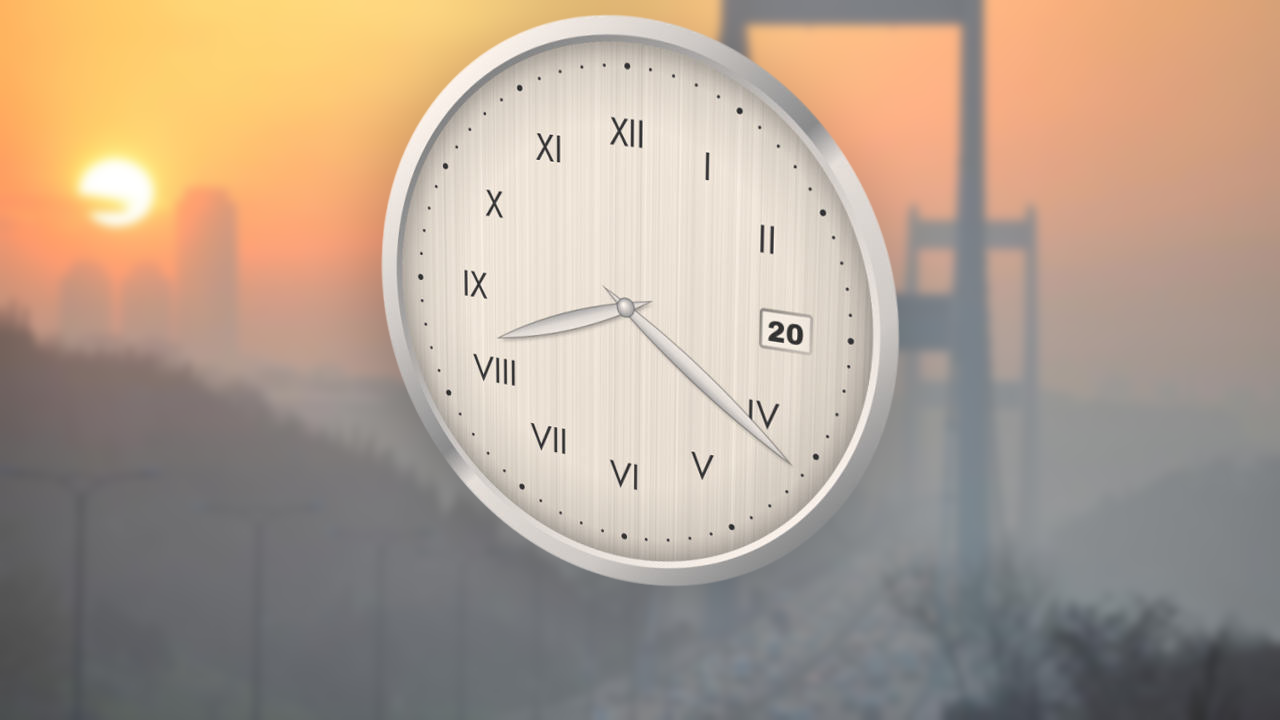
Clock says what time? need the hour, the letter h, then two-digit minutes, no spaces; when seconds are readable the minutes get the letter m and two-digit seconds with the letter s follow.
8h21
